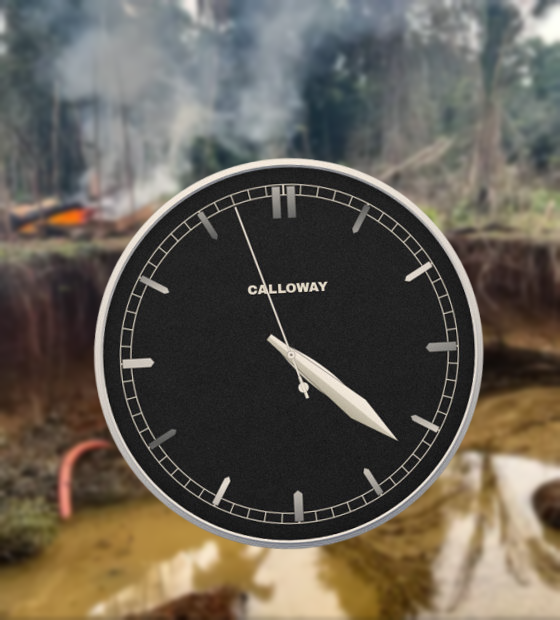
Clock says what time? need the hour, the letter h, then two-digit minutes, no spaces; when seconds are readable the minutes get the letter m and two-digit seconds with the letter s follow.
4h21m57s
